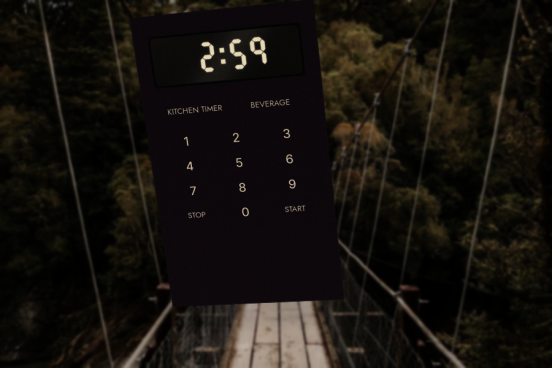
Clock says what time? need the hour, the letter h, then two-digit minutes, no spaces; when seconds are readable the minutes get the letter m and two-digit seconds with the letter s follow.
2h59
